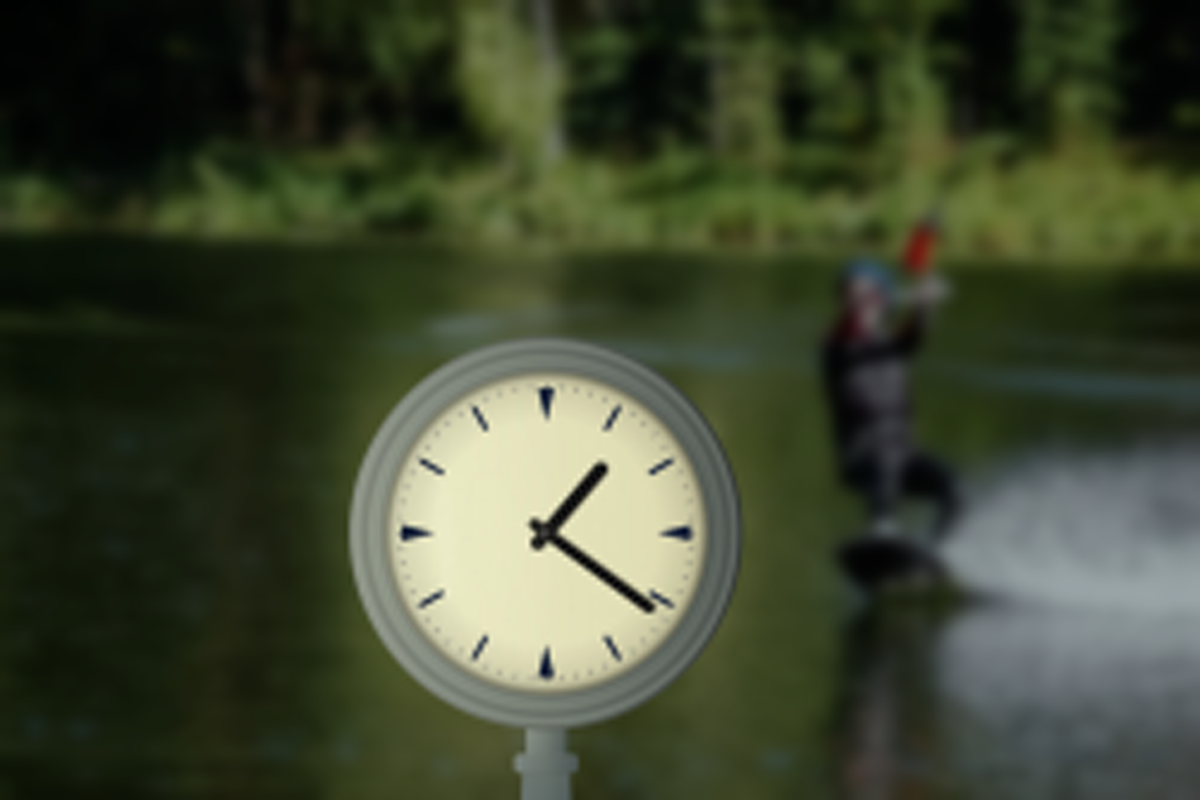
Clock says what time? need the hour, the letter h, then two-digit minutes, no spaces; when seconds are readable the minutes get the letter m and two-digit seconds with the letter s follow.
1h21
